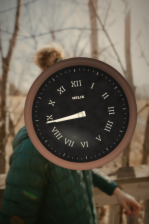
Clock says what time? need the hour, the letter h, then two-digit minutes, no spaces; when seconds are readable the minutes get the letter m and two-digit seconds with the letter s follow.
8h44
